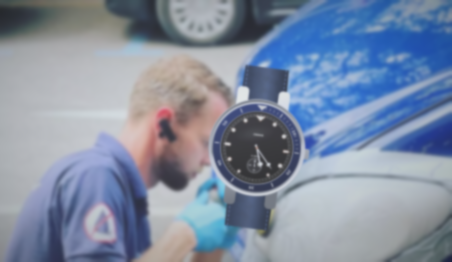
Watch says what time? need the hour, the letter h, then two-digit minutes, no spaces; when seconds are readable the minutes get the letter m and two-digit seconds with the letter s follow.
5h23
